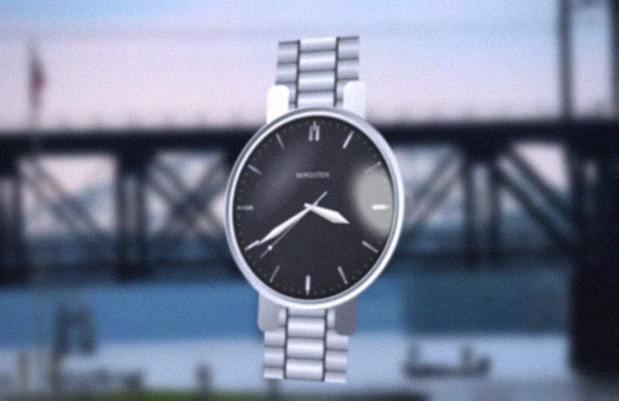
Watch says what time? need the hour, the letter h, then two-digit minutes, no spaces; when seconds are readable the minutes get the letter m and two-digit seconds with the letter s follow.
3h39m38s
